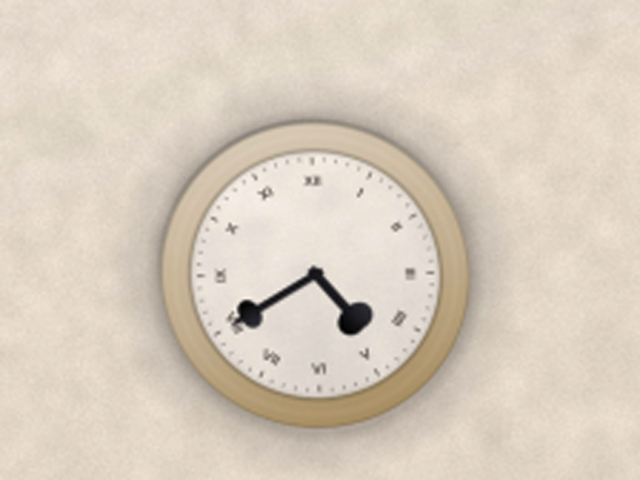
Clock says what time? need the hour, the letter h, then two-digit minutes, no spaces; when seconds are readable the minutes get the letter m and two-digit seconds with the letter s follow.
4h40
